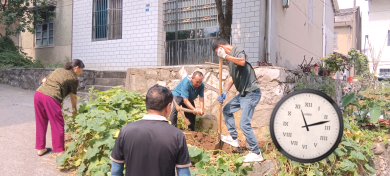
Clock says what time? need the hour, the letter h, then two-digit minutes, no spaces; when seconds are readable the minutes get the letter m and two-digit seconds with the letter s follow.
11h12
